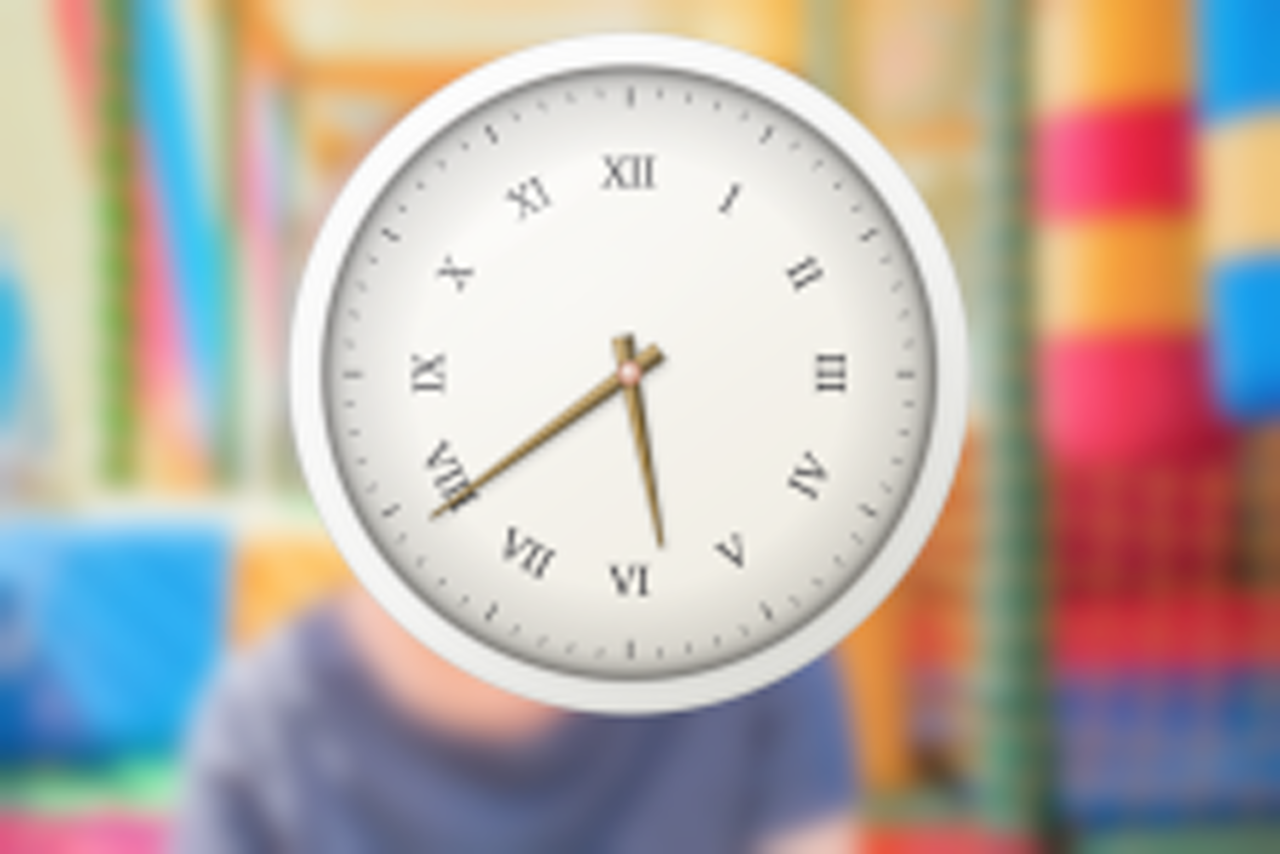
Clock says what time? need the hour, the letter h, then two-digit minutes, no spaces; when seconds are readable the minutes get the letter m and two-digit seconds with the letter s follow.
5h39
